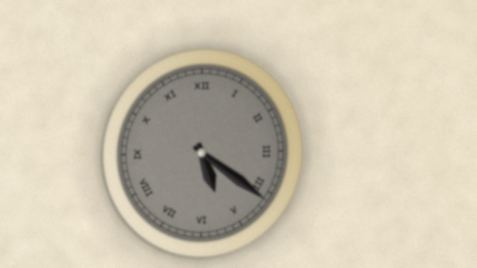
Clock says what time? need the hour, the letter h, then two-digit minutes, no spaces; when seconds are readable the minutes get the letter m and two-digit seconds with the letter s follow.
5h21
